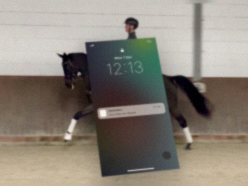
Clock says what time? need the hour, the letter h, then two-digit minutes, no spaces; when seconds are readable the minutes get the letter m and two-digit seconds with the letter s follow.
12h13
